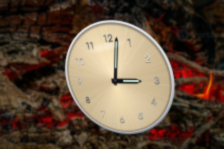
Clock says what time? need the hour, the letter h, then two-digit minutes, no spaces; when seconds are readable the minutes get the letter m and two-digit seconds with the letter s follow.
3h02
